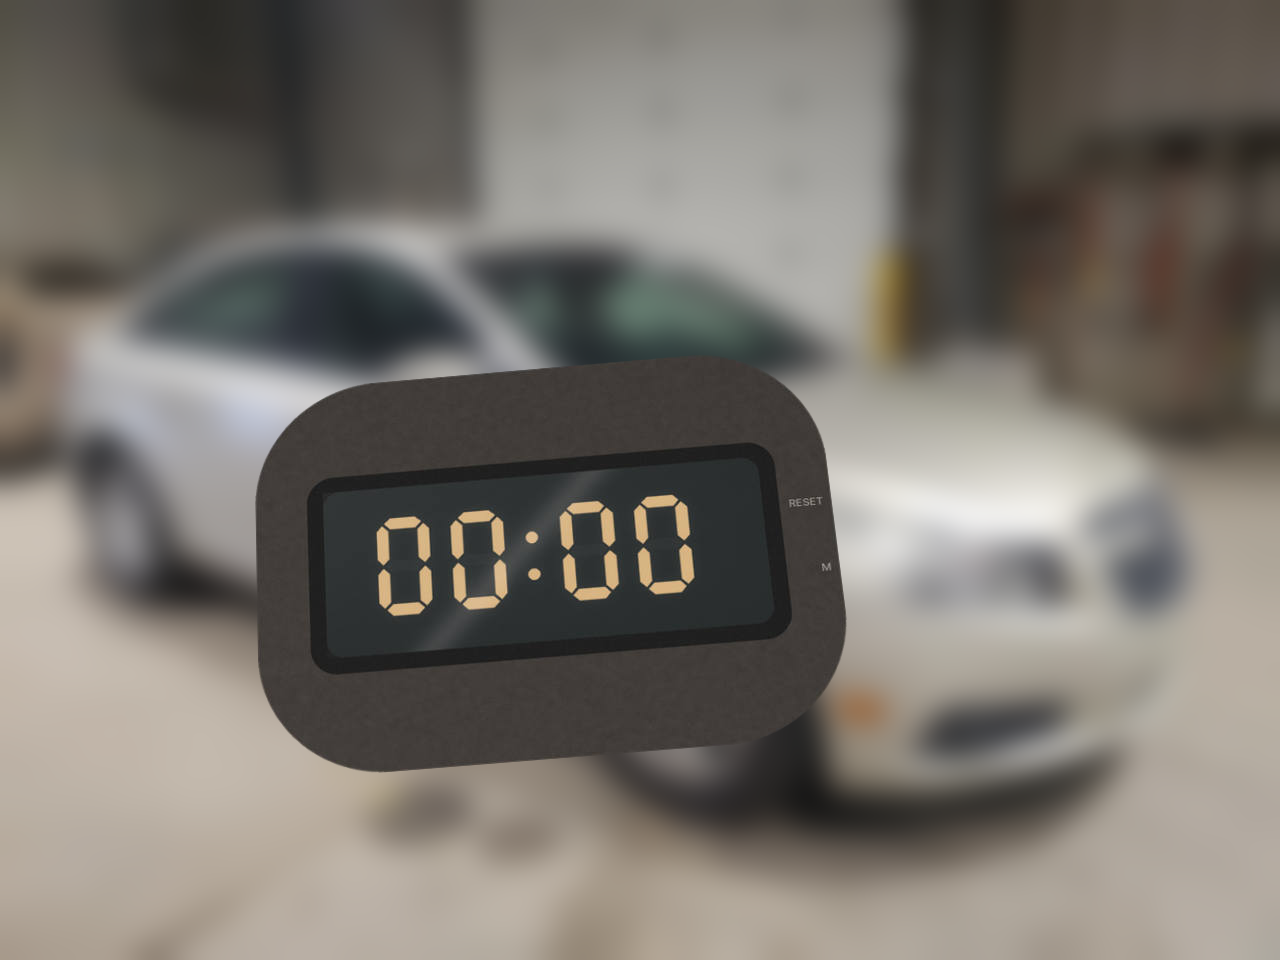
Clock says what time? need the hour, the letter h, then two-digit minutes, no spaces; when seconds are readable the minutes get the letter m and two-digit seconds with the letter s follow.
0h00
